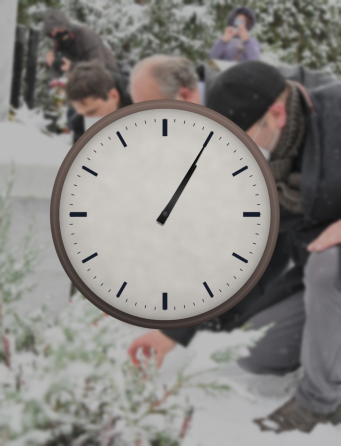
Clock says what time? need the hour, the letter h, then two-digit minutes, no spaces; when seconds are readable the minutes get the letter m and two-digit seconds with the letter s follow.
1h05
